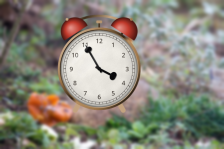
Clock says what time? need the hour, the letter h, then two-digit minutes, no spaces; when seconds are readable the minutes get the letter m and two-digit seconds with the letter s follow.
3h55
